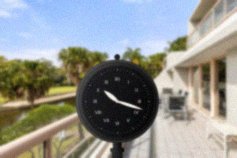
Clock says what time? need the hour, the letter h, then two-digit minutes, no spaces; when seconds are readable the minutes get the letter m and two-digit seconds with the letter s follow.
10h18
